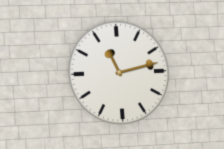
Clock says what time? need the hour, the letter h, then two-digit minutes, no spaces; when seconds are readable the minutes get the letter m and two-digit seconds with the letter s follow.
11h13
